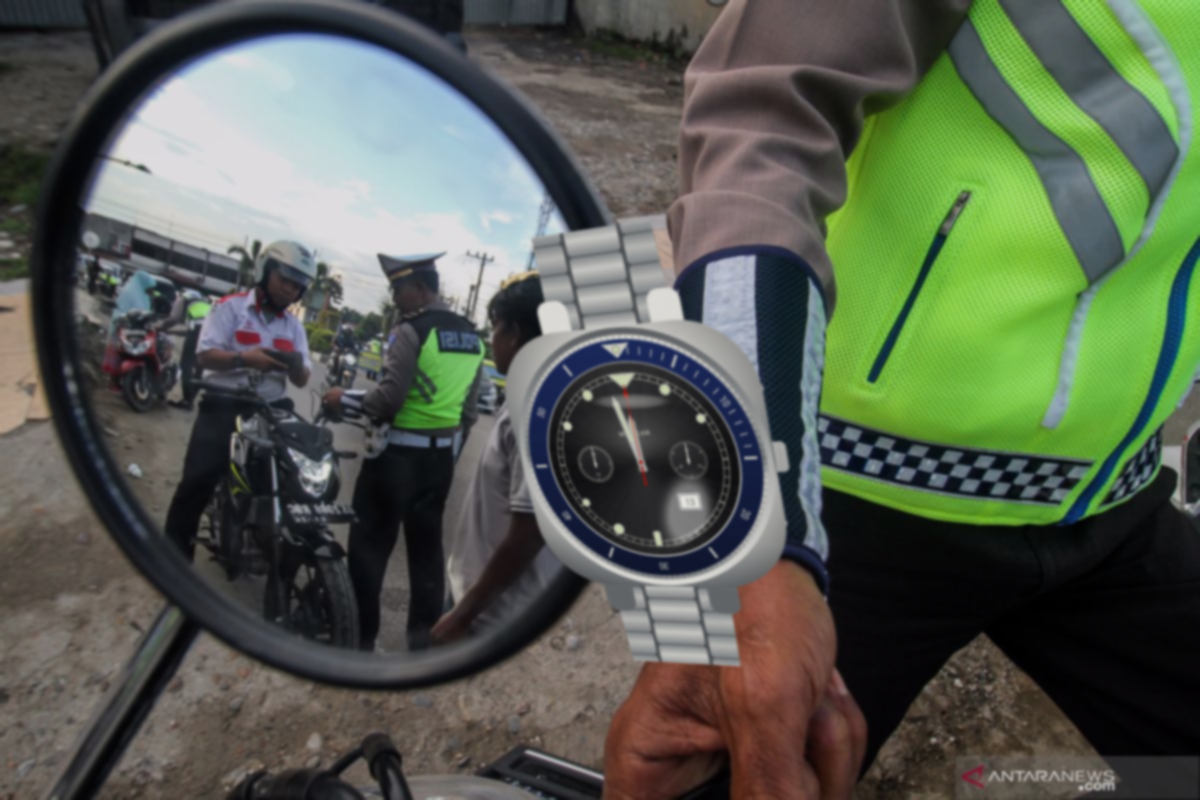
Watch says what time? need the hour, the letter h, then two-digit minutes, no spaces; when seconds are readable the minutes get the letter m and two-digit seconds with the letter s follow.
11h58
